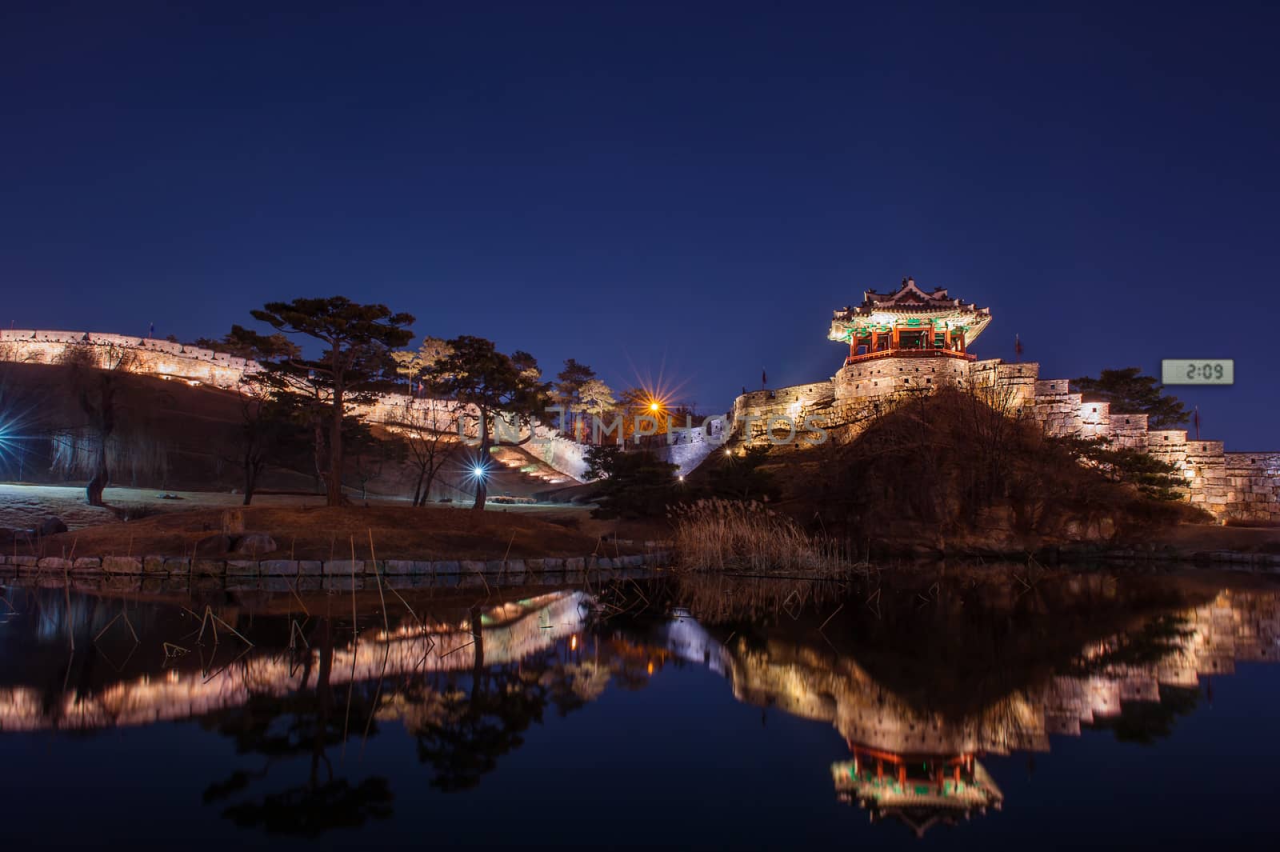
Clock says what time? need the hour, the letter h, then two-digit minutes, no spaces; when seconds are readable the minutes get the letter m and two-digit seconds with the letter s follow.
2h09
